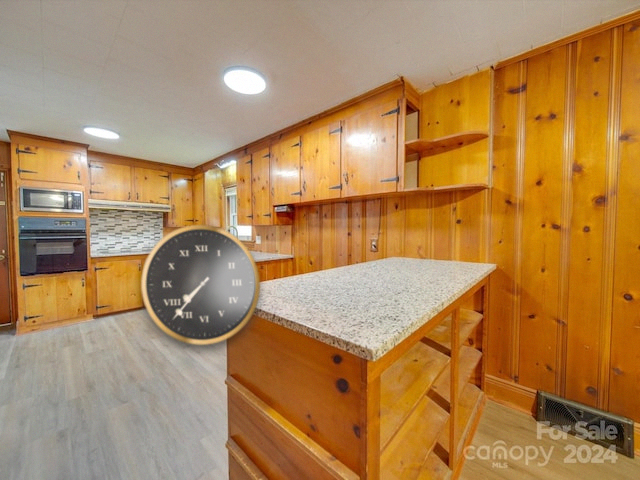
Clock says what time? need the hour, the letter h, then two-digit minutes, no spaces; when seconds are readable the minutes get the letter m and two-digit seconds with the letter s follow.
7h37
